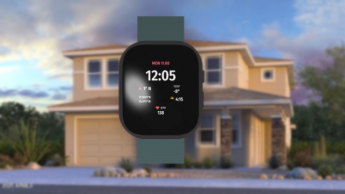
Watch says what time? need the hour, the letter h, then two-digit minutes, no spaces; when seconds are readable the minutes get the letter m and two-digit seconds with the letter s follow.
12h05
